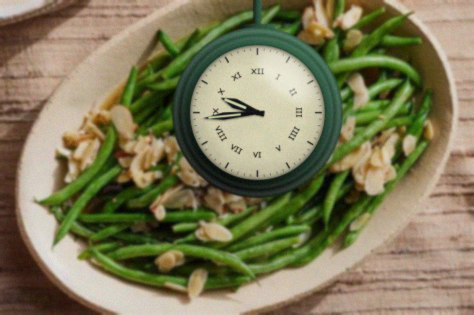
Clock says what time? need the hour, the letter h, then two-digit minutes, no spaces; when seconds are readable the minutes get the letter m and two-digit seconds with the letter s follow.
9h44
